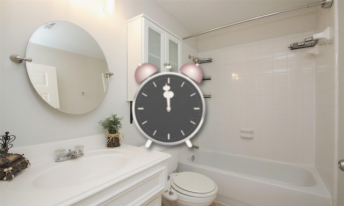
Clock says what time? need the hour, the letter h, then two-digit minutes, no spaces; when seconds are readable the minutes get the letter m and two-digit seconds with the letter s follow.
11h59
